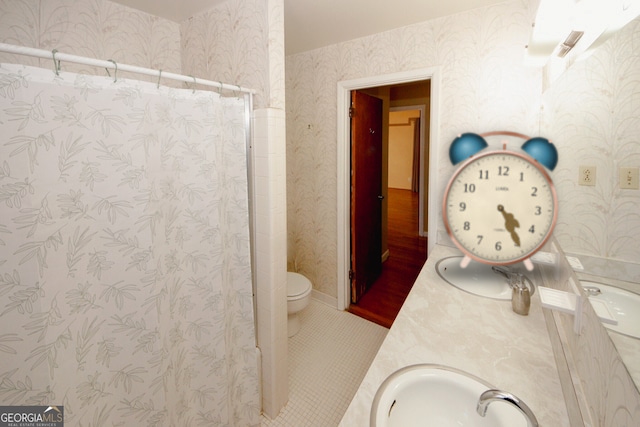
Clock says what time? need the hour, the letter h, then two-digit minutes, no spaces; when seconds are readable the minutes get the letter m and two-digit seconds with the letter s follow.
4h25
